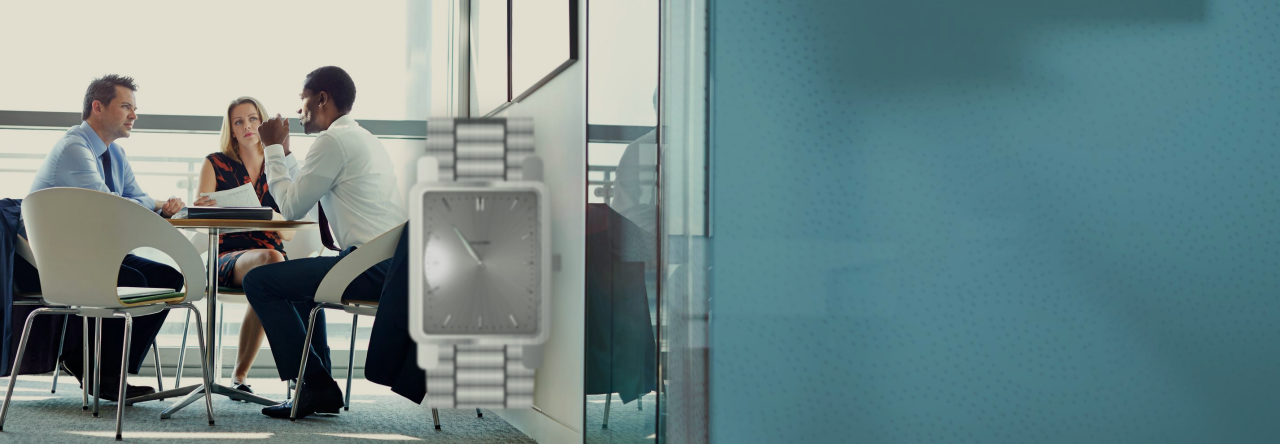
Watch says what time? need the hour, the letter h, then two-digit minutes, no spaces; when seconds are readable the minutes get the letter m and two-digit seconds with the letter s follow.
10h54
